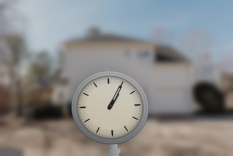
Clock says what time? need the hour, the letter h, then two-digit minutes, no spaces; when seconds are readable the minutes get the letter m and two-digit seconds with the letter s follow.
1h05
